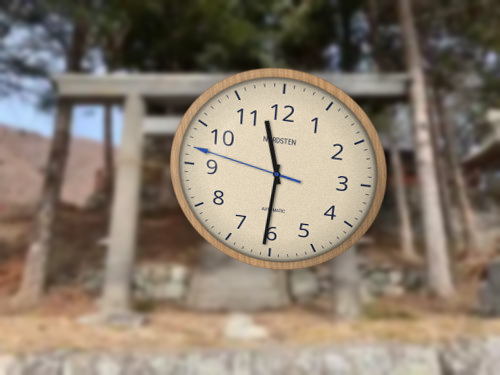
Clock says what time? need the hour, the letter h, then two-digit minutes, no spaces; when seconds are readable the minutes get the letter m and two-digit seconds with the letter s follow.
11h30m47s
